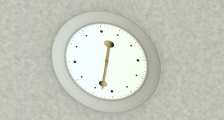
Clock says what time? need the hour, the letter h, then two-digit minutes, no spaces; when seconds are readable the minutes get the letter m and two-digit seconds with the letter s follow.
12h33
